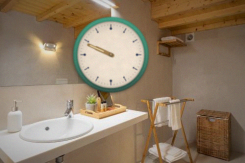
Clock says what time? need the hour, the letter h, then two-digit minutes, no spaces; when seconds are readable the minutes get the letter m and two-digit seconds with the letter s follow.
9h49
